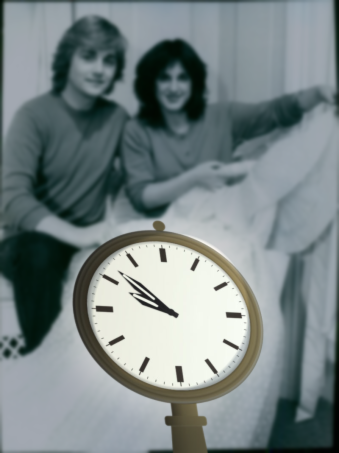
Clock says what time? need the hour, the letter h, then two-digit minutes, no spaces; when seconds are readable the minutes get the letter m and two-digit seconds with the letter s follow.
9h52
